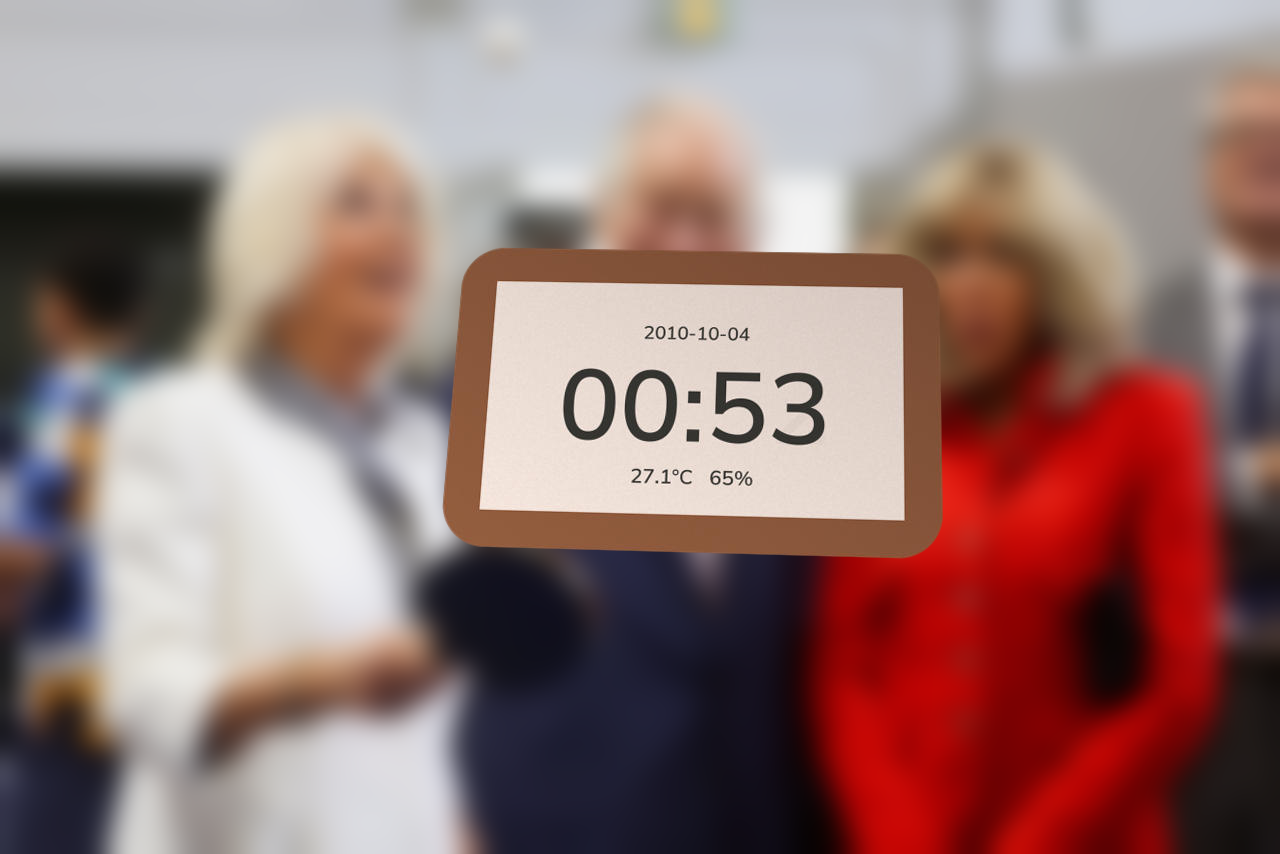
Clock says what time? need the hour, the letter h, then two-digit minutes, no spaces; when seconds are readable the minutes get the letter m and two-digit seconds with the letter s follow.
0h53
